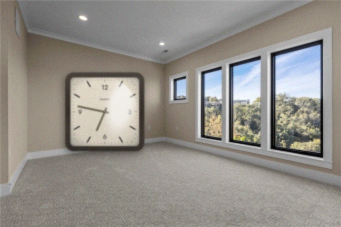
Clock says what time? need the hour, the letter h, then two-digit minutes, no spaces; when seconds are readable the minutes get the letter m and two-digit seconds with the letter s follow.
6h47
